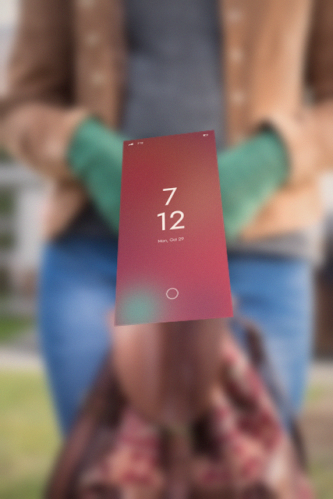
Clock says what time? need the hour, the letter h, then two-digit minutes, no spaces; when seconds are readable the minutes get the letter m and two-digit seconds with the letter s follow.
7h12
